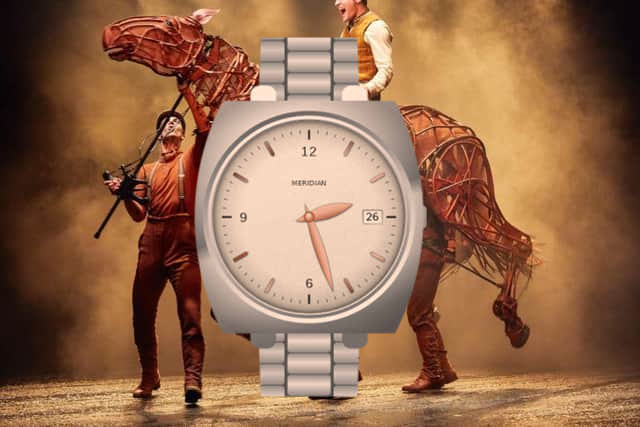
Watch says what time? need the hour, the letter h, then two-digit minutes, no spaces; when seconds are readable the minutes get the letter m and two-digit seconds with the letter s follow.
2h27
